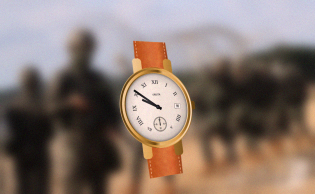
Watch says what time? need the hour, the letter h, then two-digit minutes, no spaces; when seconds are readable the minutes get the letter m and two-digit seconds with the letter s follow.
9h51
